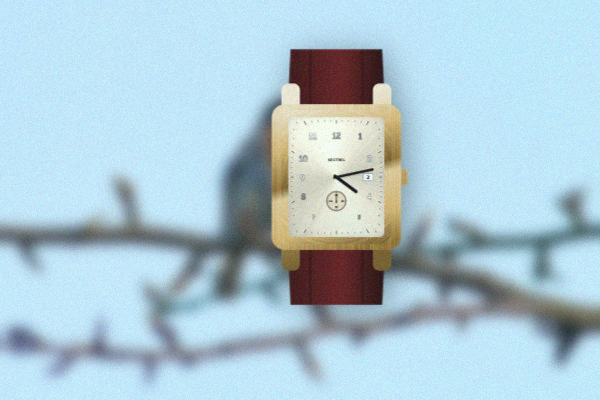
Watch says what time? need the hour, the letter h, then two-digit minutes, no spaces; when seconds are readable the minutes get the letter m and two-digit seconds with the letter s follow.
4h13
